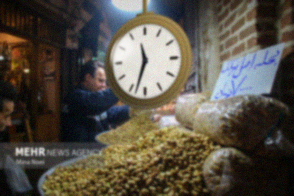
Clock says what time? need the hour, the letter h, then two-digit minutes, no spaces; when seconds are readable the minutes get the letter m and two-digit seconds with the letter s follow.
11h33
